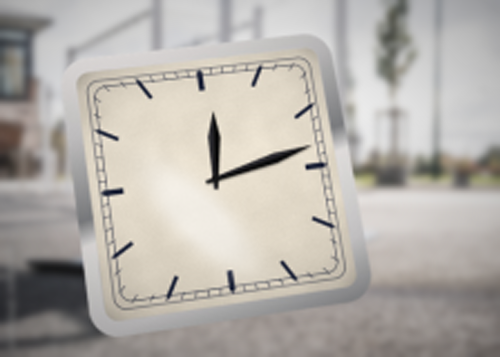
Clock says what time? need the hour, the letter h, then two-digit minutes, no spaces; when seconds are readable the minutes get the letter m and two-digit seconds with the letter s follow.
12h13
